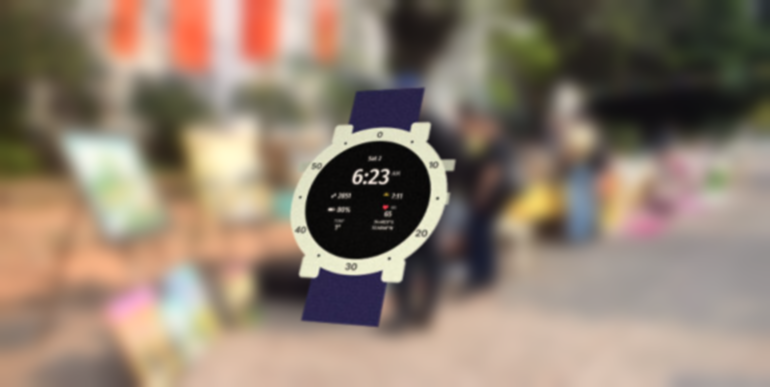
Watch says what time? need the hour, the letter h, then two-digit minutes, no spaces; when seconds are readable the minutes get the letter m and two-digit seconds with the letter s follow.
6h23
